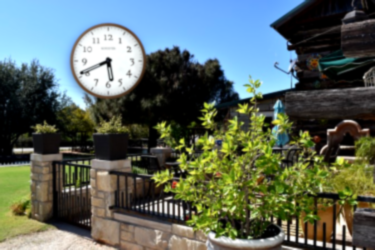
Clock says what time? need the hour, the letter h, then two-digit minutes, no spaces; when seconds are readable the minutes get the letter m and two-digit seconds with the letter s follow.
5h41
